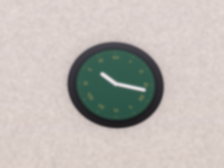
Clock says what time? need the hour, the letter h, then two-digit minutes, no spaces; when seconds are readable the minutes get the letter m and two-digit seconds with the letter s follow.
10h17
